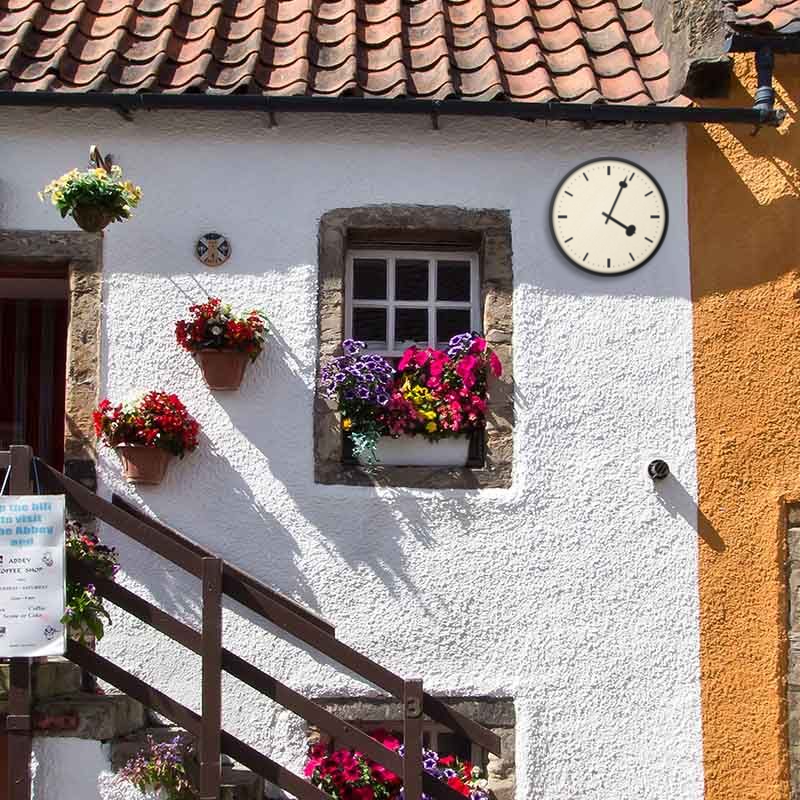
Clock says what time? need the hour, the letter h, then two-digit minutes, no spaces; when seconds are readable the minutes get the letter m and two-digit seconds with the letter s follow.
4h04
